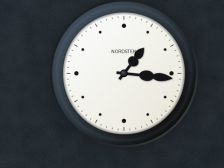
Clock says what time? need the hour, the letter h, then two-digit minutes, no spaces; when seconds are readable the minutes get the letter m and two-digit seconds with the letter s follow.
1h16
